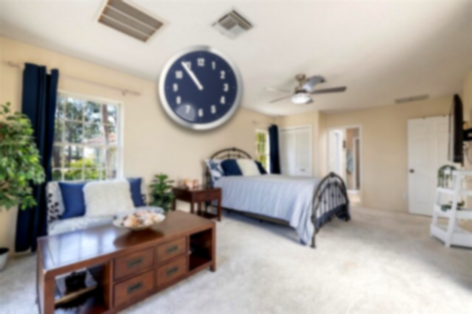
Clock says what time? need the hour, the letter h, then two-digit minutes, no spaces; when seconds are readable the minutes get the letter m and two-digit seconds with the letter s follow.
10h54
